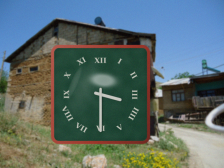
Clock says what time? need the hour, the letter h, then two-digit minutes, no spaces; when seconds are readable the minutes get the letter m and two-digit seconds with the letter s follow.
3h30
